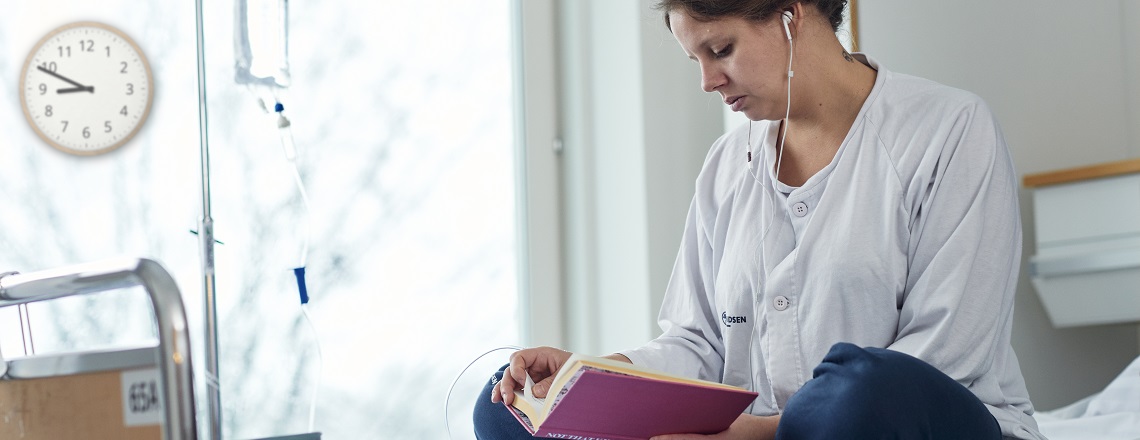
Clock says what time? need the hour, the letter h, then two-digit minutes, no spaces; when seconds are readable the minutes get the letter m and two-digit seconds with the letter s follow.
8h49
